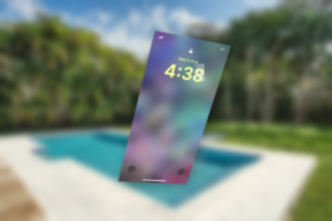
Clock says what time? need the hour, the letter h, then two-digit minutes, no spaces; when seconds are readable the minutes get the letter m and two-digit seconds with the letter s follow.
4h38
